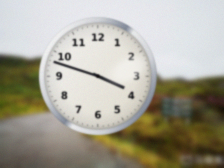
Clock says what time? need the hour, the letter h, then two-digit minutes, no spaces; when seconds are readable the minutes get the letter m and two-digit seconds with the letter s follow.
3h48
